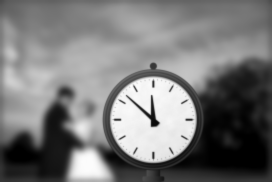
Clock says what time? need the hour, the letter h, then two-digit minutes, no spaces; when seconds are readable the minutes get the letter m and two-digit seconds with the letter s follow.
11h52
